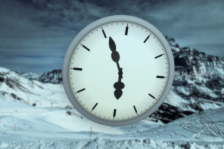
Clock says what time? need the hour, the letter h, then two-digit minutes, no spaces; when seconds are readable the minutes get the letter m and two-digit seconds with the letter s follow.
5h56
